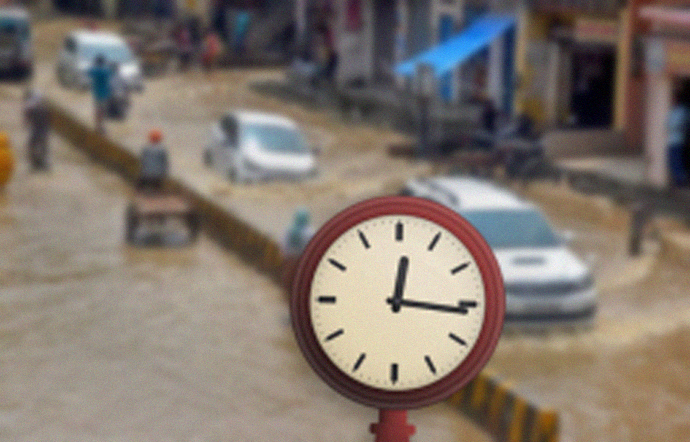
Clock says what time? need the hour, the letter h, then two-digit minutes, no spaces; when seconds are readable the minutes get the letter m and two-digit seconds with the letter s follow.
12h16
